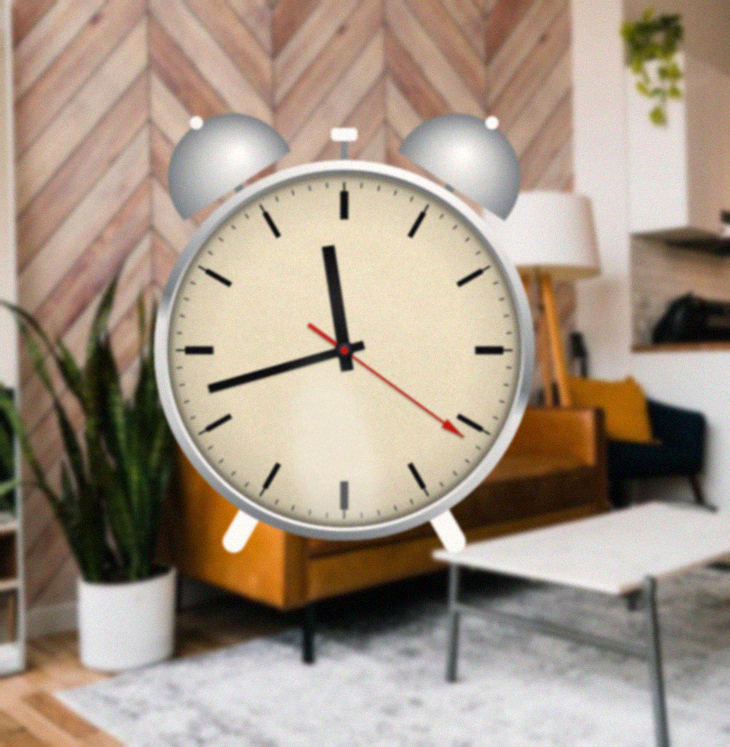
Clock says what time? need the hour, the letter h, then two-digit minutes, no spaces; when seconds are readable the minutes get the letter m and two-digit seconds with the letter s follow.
11h42m21s
